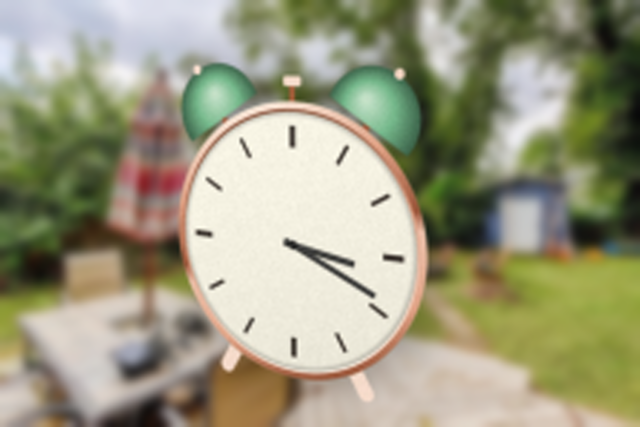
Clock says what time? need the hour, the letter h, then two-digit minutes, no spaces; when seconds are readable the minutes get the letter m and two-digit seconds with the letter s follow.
3h19
